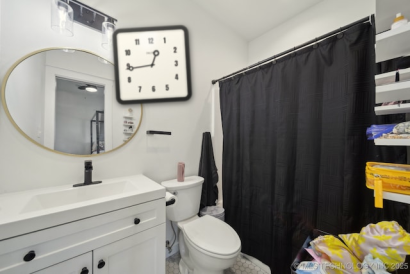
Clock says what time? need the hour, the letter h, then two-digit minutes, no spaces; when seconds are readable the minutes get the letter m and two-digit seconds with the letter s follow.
12h44
